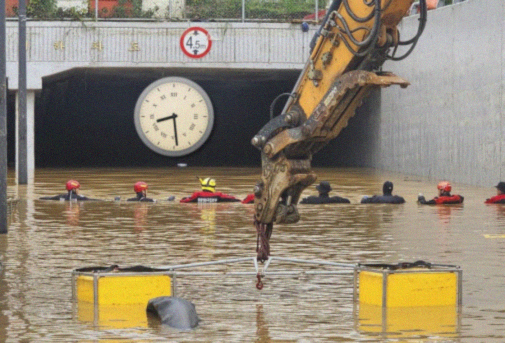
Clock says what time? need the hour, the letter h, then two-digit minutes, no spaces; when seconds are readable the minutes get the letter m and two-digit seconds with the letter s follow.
8h29
